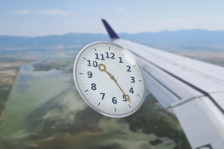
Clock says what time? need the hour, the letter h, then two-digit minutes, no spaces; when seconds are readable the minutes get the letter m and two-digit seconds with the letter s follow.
10h24
